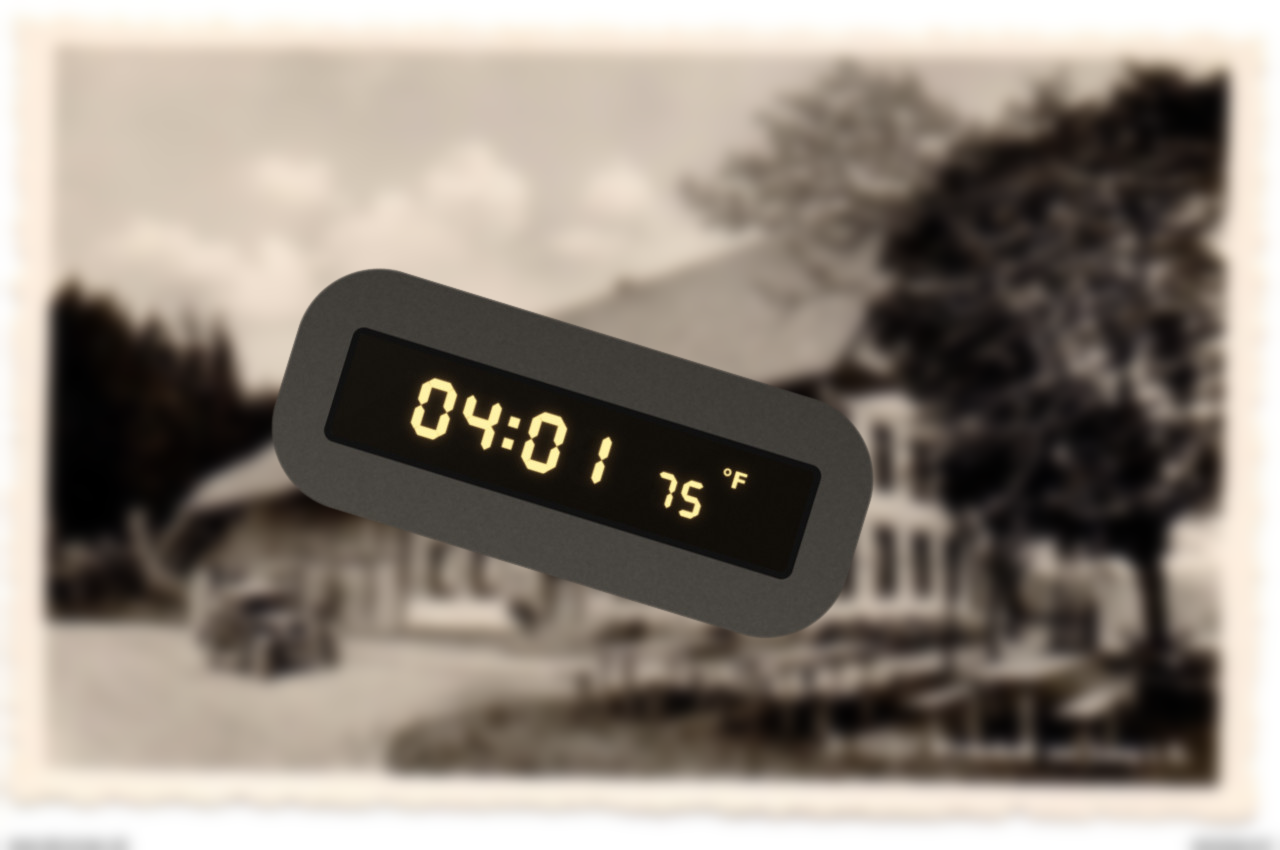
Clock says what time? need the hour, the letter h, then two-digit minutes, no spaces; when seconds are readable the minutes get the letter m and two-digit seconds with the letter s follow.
4h01
